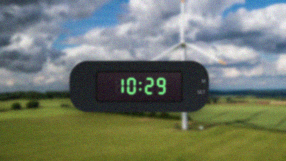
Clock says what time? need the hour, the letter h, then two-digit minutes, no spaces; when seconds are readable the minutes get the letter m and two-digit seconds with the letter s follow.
10h29
